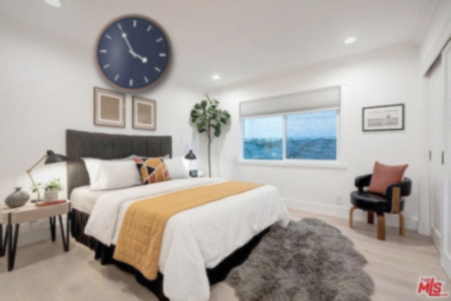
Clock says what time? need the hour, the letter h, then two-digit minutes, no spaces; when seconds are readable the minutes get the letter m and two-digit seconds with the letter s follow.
3h55
